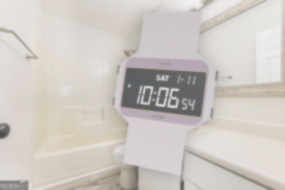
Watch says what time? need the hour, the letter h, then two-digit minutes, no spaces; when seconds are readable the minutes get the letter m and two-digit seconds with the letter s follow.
10h06
